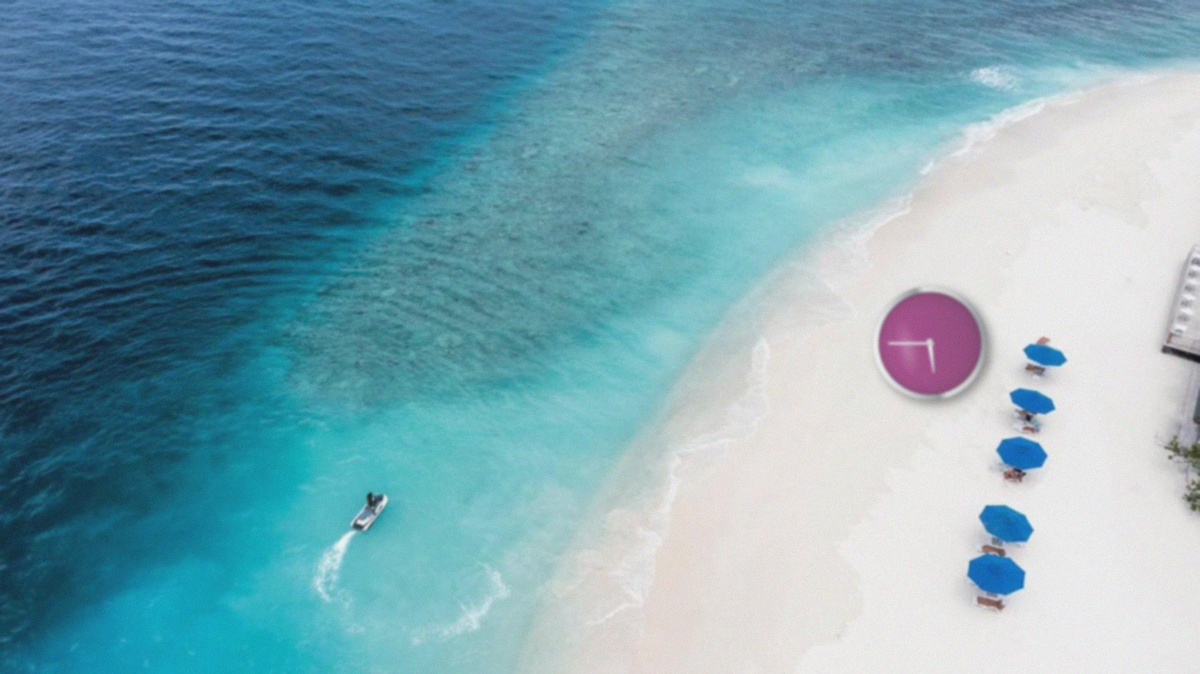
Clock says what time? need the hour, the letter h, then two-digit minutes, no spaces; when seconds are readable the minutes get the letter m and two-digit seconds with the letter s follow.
5h45
